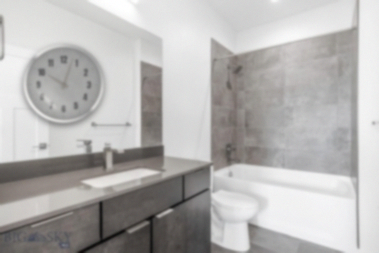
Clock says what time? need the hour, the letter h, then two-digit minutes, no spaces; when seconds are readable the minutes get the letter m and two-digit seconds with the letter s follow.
10h03
